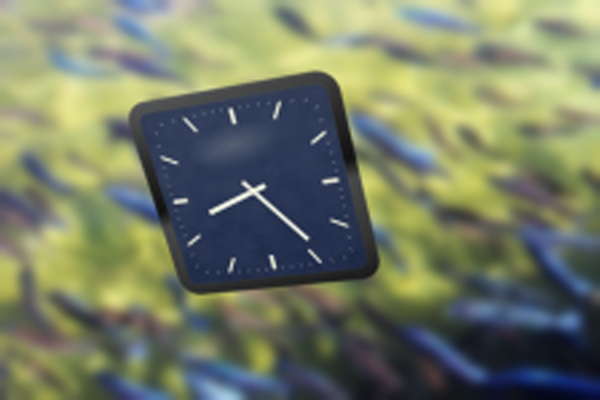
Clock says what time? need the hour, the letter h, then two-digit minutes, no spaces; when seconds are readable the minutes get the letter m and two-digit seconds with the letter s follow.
8h24
